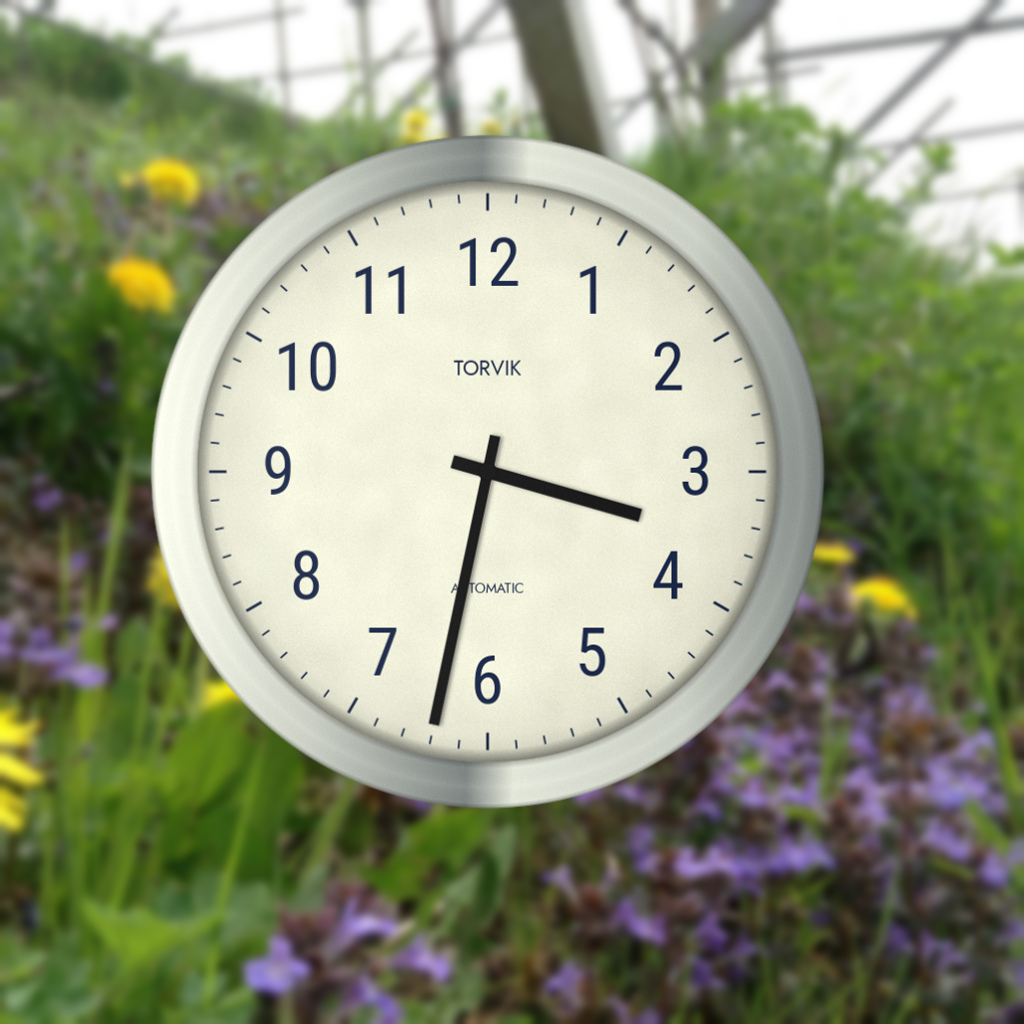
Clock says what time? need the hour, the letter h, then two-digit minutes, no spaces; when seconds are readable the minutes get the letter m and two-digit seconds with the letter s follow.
3h32
